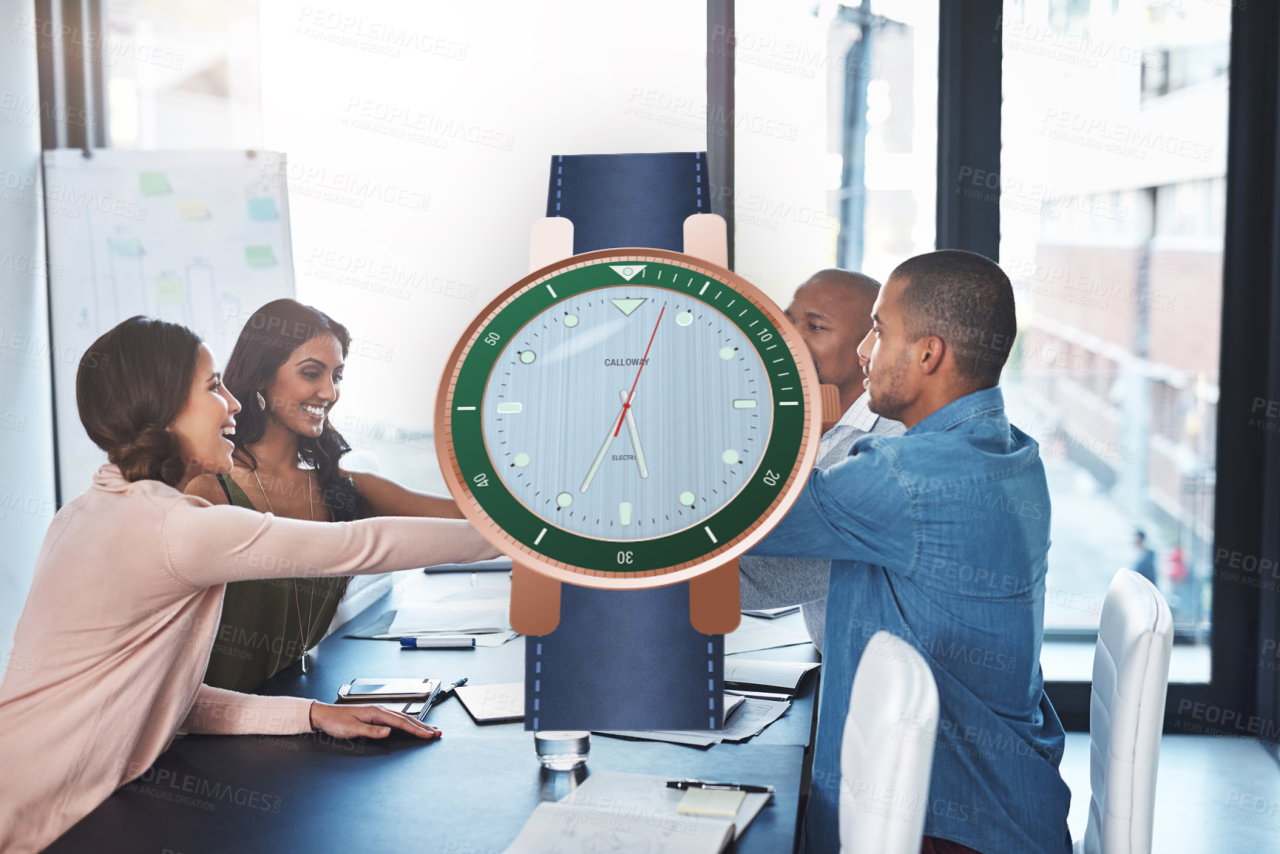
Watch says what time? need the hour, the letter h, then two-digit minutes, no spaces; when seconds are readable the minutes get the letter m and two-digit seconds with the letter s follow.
5h34m03s
